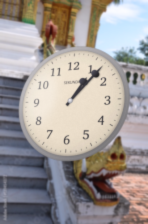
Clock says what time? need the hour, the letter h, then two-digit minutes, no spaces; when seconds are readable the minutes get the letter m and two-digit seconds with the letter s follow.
1h07
